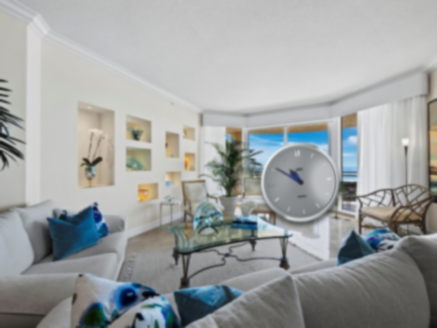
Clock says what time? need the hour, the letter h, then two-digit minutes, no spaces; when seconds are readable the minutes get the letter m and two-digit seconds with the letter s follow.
10h51
